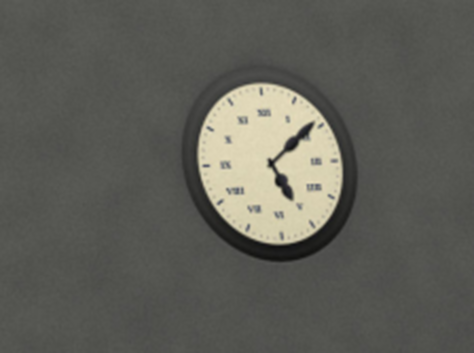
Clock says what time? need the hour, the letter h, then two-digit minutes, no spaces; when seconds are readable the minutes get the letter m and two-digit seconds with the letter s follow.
5h09
